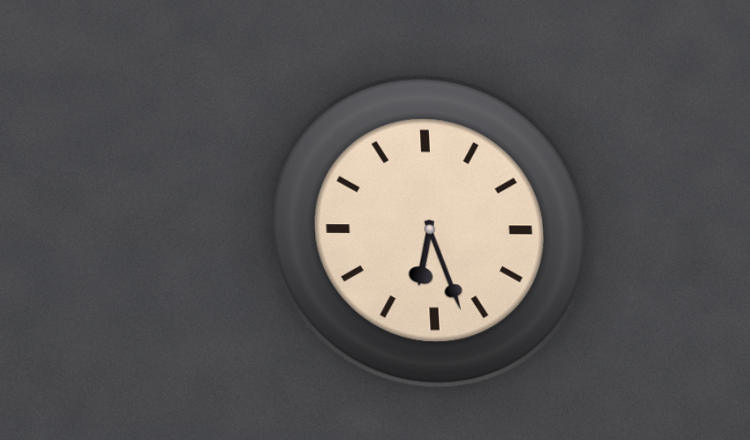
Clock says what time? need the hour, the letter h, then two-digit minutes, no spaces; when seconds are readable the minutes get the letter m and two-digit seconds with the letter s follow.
6h27
